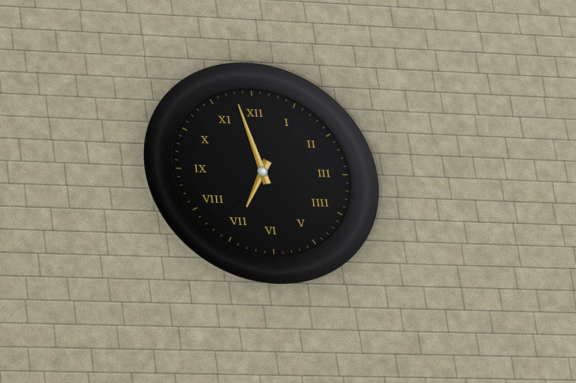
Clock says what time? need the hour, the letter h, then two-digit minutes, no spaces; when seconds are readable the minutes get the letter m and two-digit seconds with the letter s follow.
6h58
